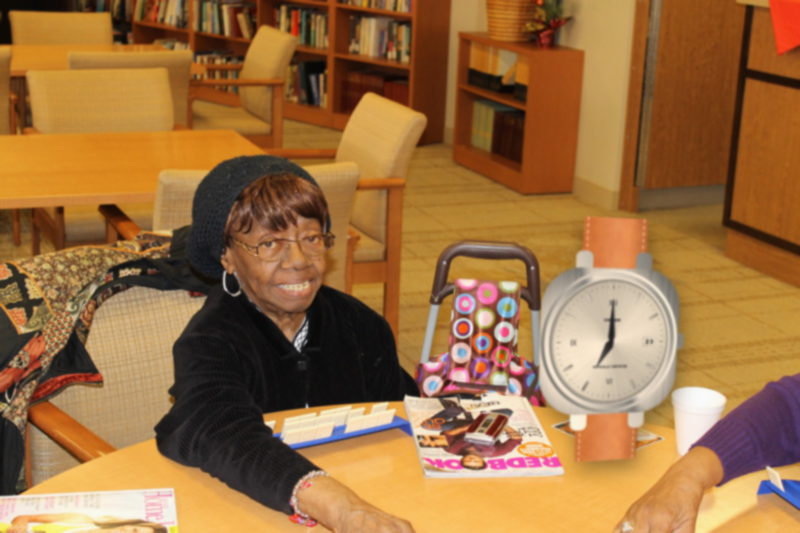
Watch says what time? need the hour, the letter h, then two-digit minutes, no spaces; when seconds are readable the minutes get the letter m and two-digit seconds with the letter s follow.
7h00
